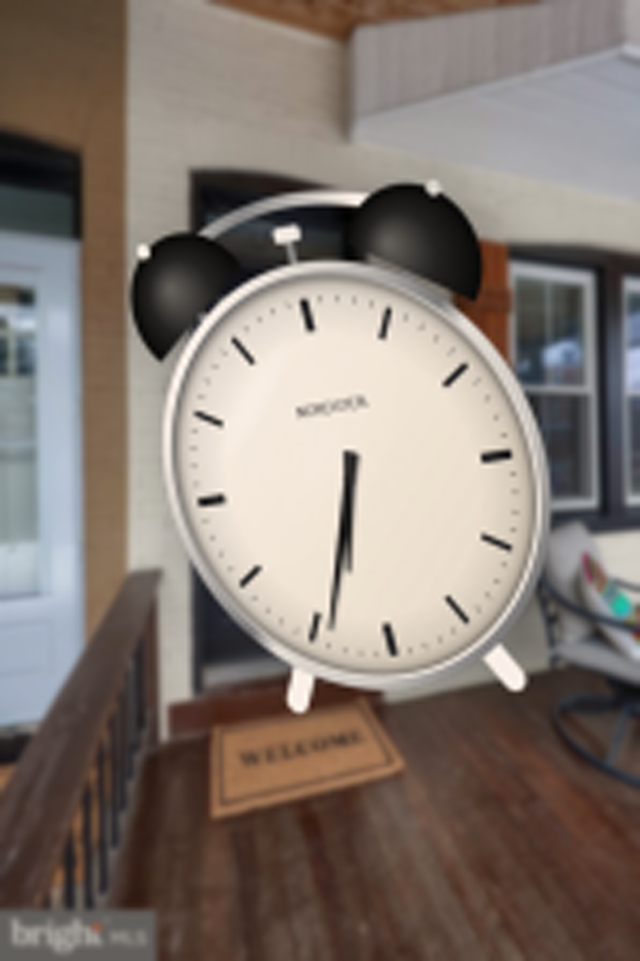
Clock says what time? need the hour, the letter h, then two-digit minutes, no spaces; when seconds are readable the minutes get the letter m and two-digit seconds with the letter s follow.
6h34
